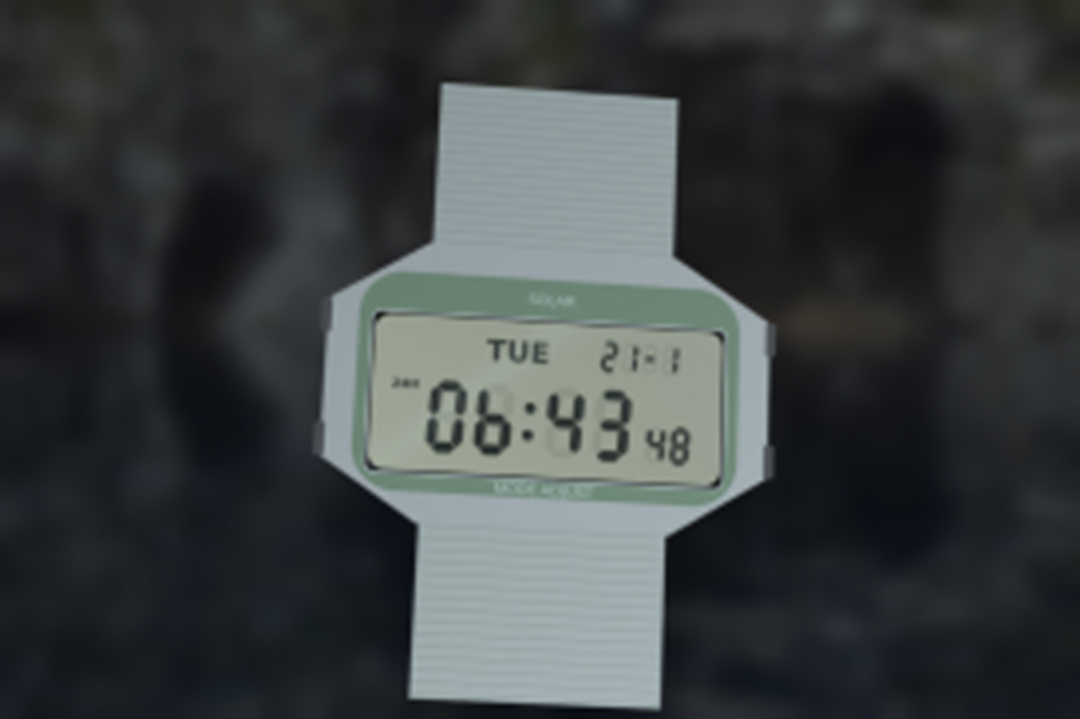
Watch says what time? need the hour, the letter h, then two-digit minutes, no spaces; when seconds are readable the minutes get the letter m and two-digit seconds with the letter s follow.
6h43m48s
